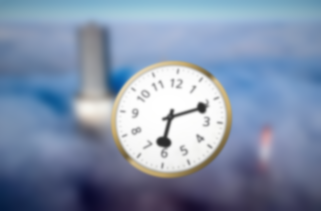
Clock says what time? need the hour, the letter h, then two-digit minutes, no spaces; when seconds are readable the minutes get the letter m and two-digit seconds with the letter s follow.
6h11
